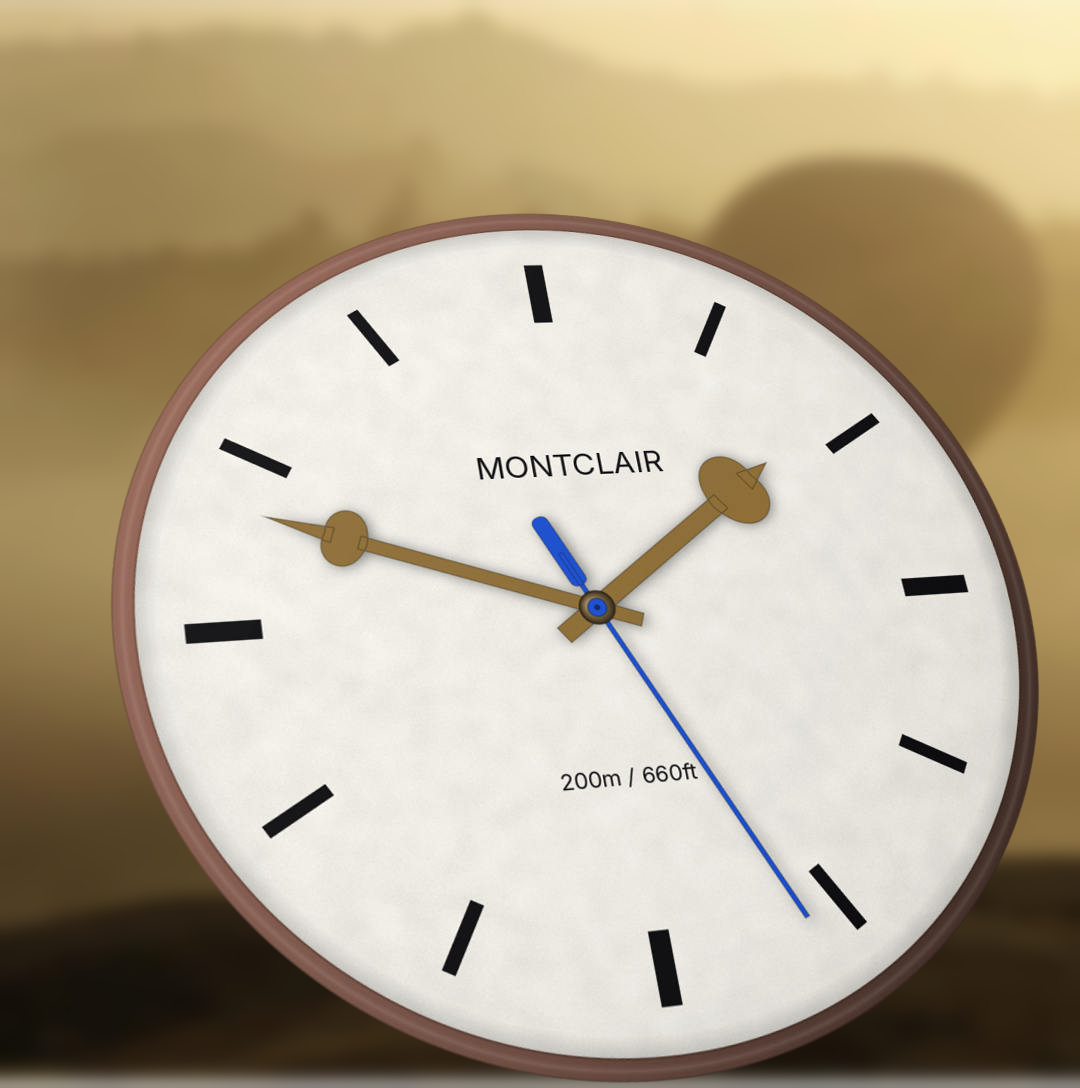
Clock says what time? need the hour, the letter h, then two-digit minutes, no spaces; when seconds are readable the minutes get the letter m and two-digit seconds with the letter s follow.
1h48m26s
